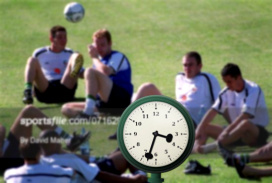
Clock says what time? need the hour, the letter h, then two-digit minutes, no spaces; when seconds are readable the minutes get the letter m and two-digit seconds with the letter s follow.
3h33
